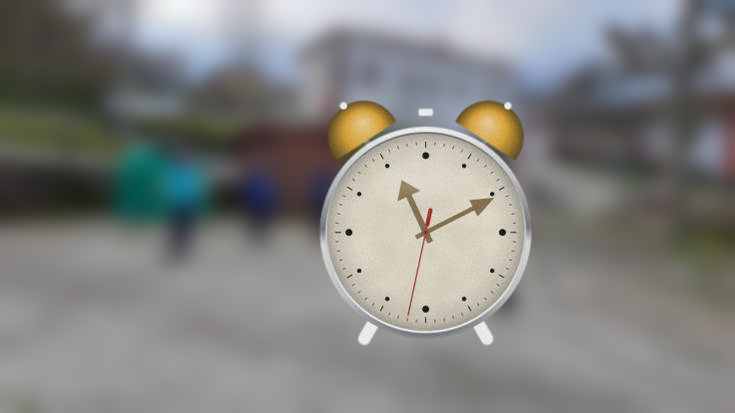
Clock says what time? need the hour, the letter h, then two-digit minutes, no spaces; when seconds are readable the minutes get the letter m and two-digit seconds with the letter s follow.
11h10m32s
